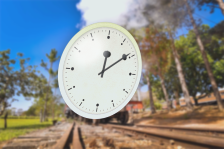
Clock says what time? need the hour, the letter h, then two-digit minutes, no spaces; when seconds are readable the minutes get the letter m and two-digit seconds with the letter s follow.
12h09
